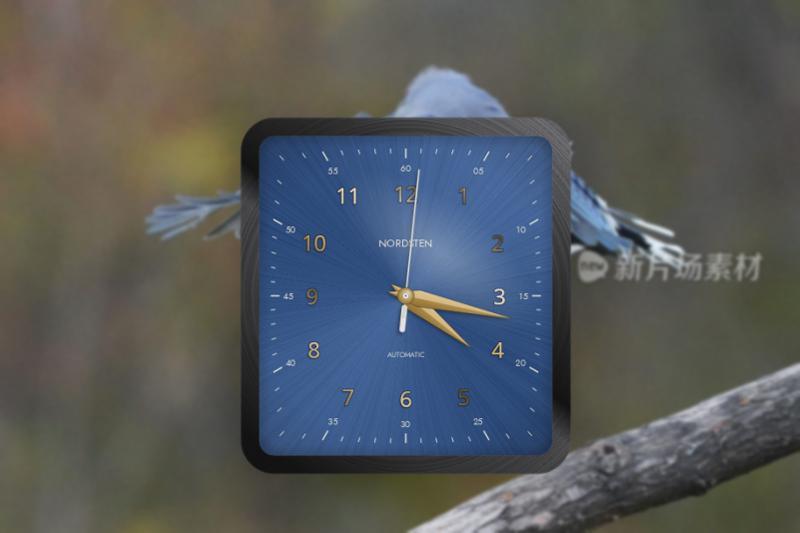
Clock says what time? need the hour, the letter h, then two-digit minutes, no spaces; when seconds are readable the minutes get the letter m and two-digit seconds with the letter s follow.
4h17m01s
